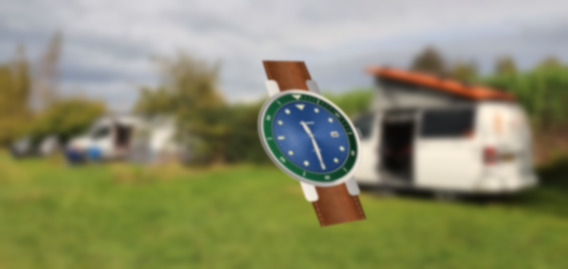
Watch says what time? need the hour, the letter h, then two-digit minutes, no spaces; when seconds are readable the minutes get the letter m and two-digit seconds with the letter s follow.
11h30
